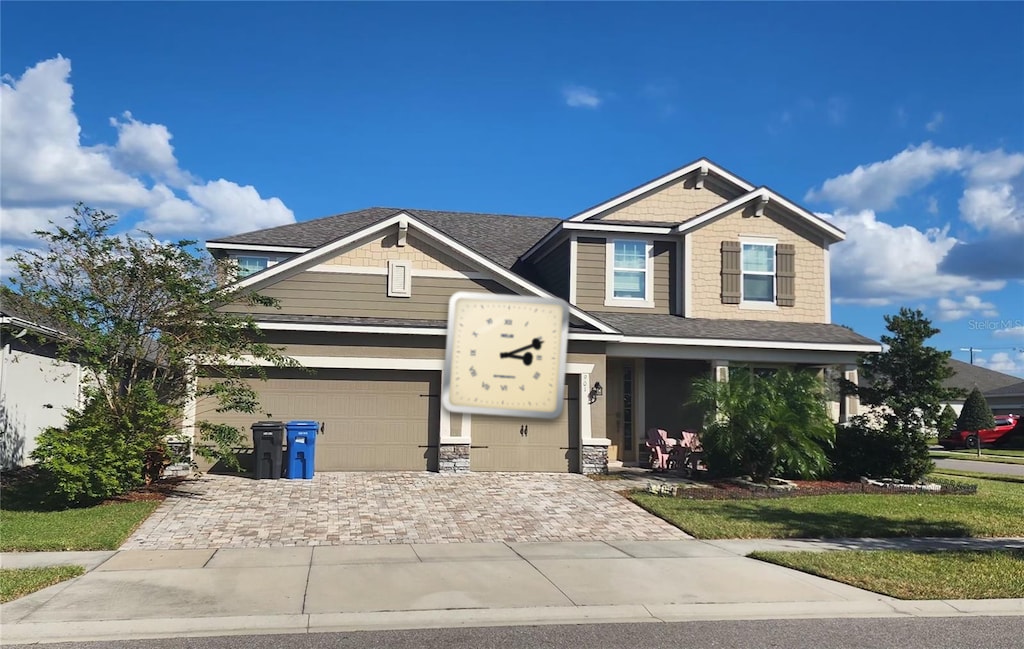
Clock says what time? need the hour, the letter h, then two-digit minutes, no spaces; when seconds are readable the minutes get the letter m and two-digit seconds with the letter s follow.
3h11
